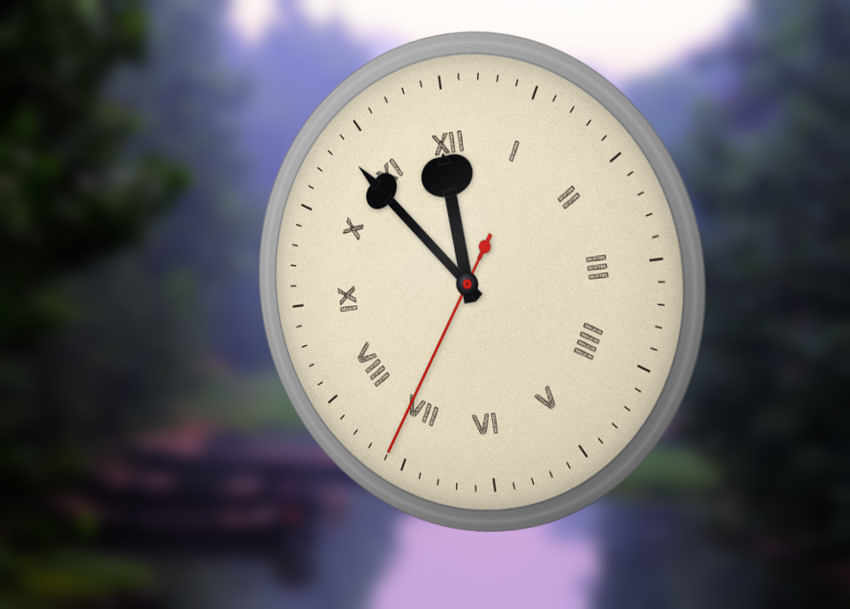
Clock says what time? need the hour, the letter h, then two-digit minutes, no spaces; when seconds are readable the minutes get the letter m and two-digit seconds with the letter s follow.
11h53m36s
